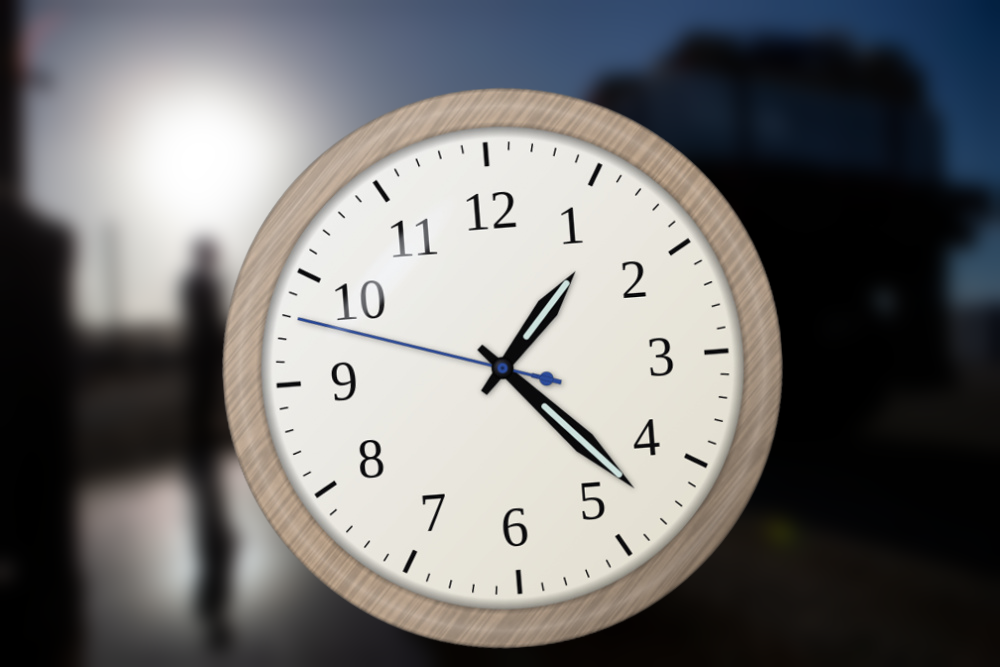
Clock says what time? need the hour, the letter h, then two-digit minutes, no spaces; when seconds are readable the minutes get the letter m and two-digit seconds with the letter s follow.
1h22m48s
